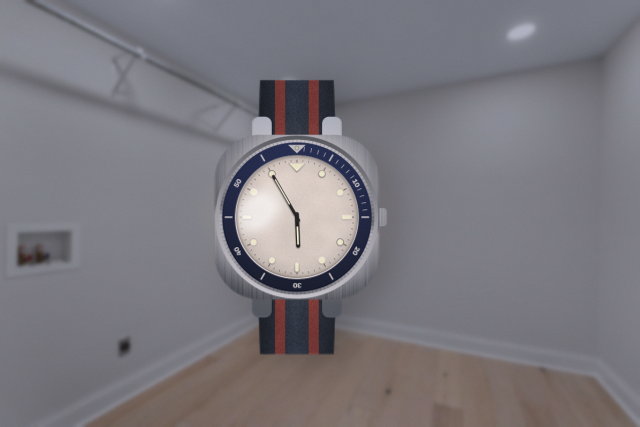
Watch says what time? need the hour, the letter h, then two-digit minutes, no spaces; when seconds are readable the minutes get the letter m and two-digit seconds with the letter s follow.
5h55
